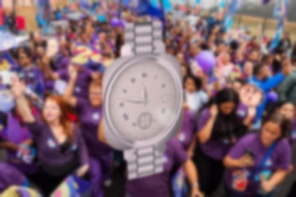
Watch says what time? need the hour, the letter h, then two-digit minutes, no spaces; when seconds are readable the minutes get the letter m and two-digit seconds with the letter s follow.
11h47
